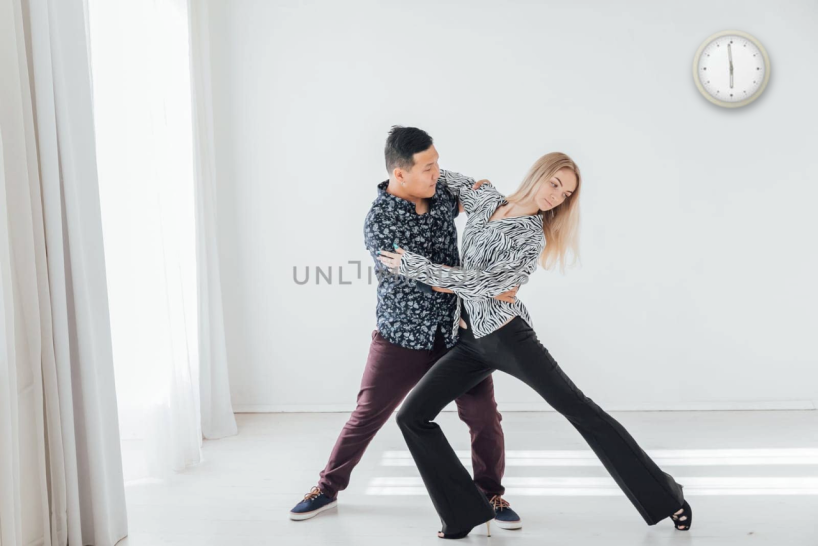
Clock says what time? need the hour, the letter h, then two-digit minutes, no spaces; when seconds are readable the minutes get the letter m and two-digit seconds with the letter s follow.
5h59
